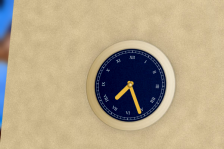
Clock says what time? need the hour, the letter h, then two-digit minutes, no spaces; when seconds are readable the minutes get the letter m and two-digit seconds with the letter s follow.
7h26
